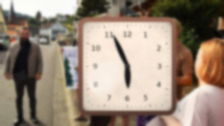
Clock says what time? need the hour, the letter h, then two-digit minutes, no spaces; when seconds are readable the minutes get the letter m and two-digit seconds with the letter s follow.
5h56
